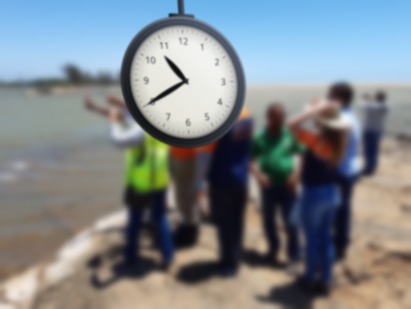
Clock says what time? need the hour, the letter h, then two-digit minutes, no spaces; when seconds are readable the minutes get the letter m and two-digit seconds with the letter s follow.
10h40
